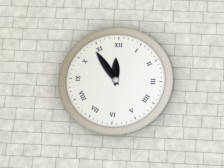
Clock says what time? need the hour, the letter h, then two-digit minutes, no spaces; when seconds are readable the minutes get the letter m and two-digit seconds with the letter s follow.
11h54
